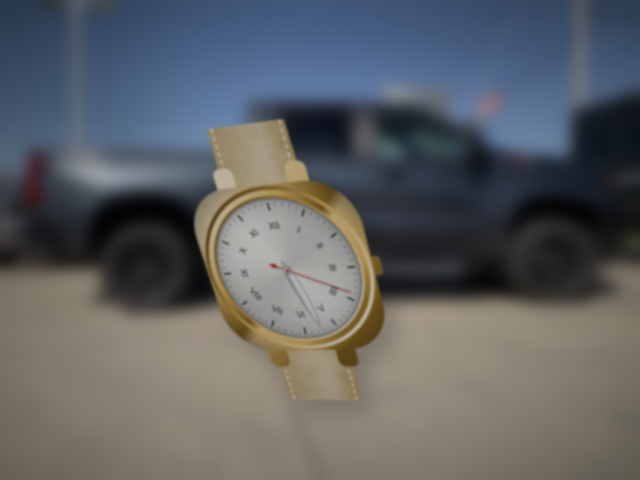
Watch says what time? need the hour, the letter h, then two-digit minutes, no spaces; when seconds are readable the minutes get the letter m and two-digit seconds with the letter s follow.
5h27m19s
